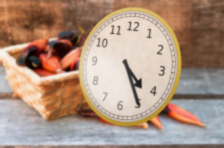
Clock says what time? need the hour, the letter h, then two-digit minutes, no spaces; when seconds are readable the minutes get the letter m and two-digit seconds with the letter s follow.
4h25
